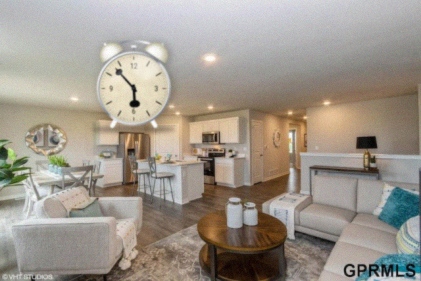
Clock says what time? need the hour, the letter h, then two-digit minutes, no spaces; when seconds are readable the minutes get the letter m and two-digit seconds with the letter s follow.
5h53
